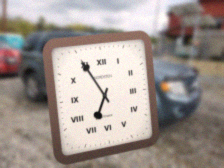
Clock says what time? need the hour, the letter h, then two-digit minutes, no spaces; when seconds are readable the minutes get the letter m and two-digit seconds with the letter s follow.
6h55
